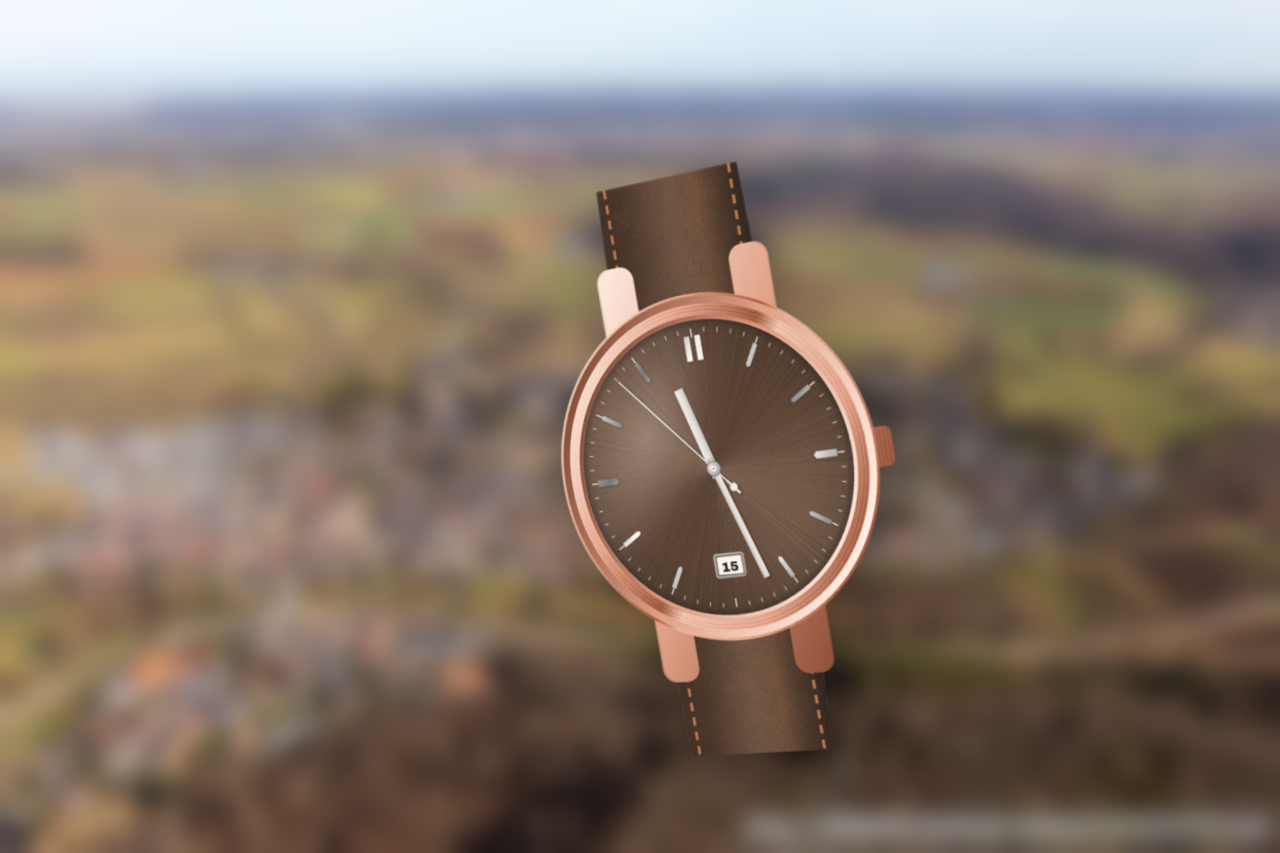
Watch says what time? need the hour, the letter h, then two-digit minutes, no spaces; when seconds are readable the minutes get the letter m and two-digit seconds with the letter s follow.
11h26m53s
